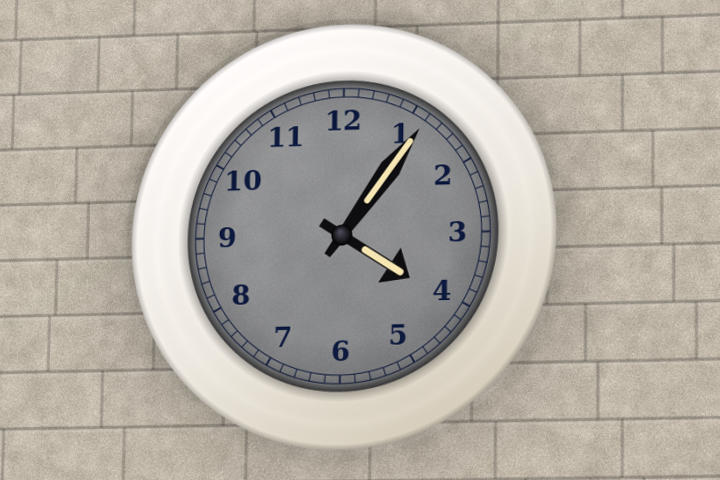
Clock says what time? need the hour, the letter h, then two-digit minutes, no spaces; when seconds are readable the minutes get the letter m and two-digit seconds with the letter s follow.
4h06
